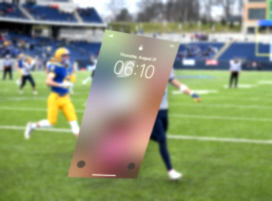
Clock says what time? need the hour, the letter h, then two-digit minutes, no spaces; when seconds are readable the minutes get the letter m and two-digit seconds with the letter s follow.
6h10
